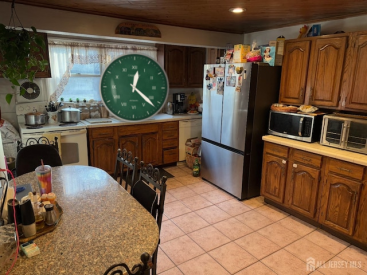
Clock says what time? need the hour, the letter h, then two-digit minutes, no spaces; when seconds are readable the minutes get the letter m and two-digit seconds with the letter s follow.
12h22
